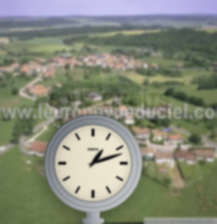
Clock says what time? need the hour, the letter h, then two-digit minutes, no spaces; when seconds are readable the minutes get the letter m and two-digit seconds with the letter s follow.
1h12
